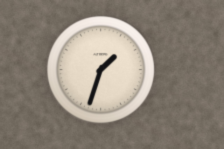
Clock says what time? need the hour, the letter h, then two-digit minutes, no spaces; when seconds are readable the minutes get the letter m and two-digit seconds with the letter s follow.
1h33
